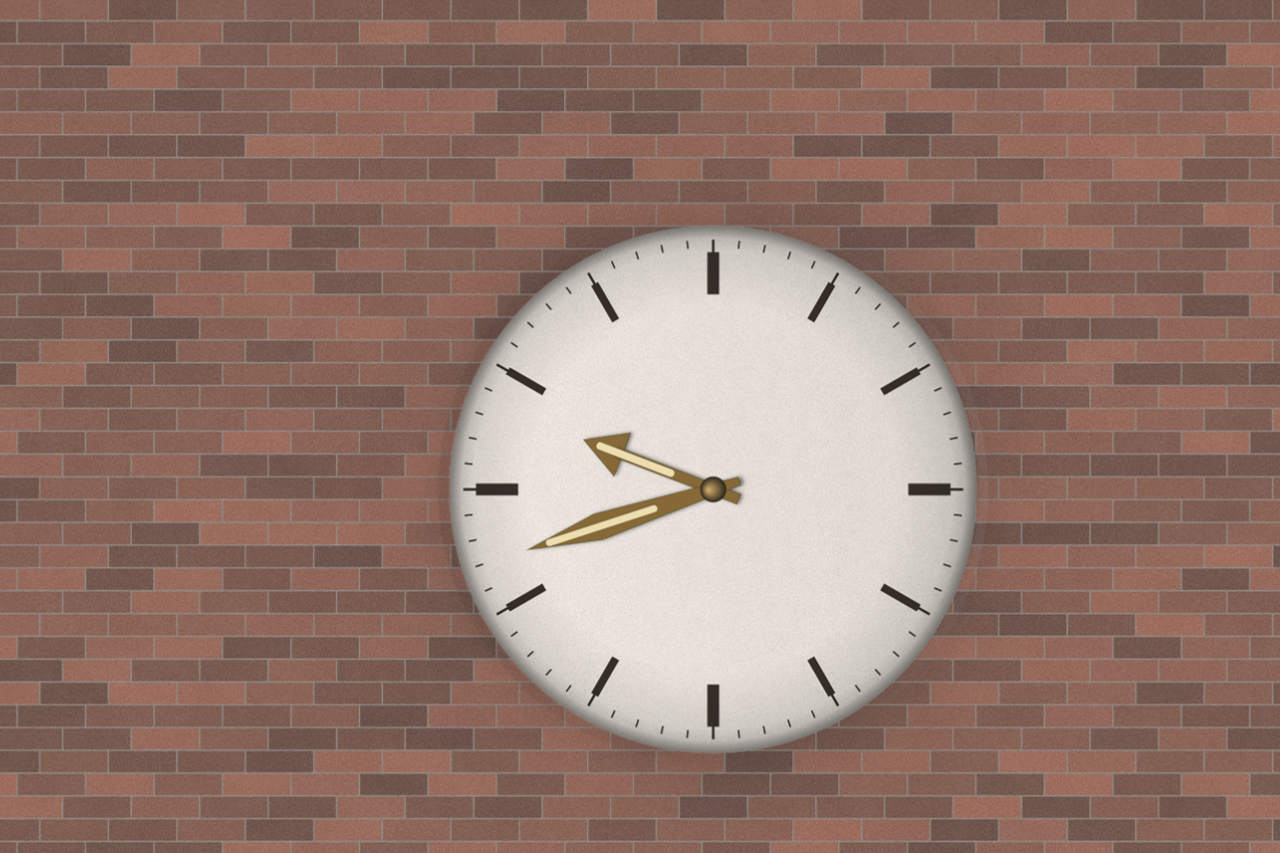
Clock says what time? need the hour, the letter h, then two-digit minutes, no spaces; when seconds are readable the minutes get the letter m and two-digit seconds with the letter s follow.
9h42
